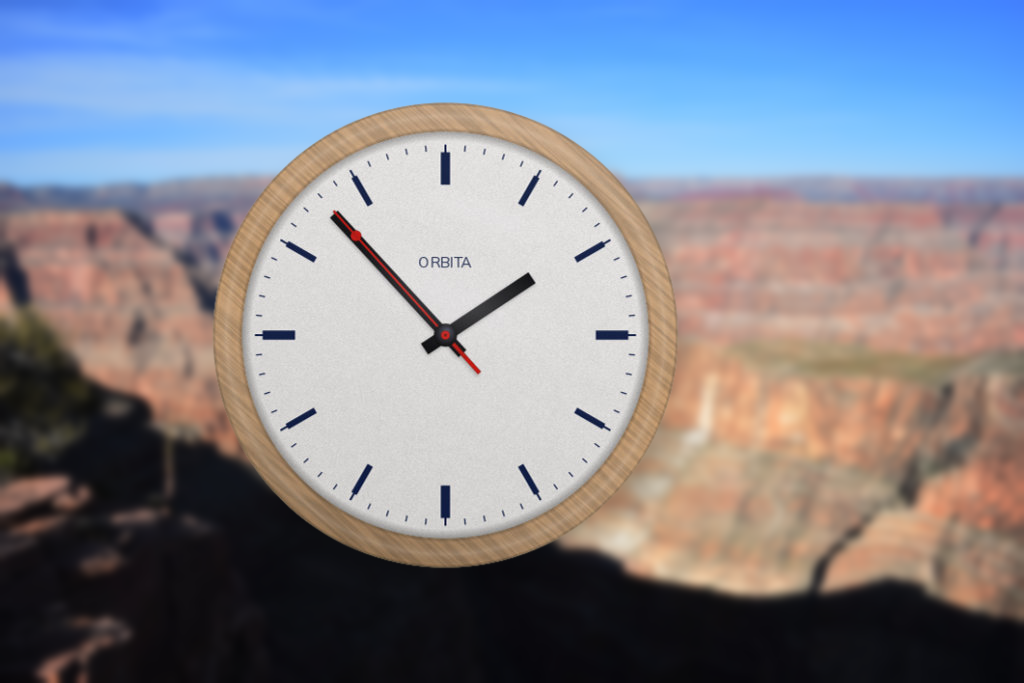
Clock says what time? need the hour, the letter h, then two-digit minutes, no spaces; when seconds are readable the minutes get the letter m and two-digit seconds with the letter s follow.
1h52m53s
